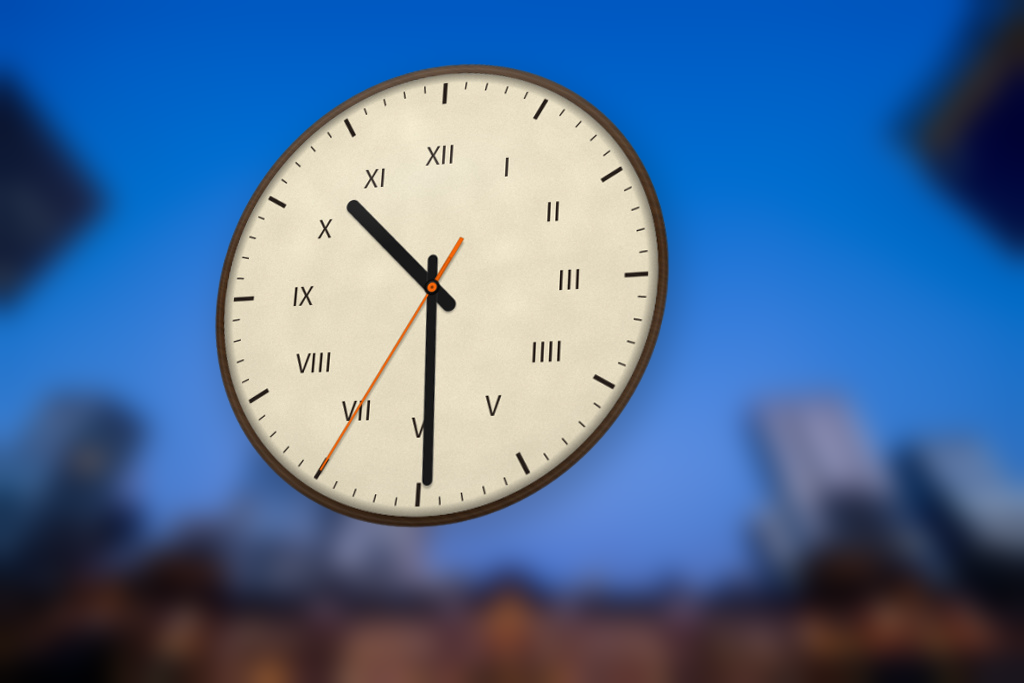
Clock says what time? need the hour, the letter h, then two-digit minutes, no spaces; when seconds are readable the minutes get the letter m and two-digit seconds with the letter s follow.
10h29m35s
